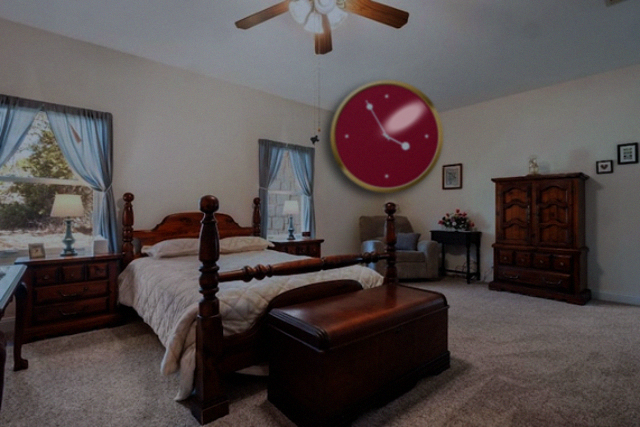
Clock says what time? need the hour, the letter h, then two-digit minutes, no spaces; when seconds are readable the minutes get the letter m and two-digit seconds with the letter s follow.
3h55
